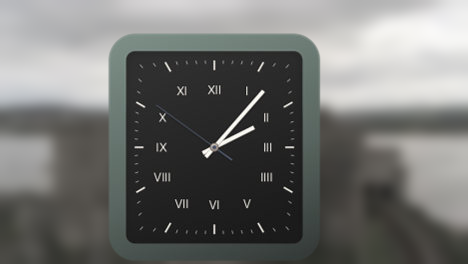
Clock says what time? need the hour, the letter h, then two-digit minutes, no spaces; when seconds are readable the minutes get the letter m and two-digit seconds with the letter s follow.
2h06m51s
